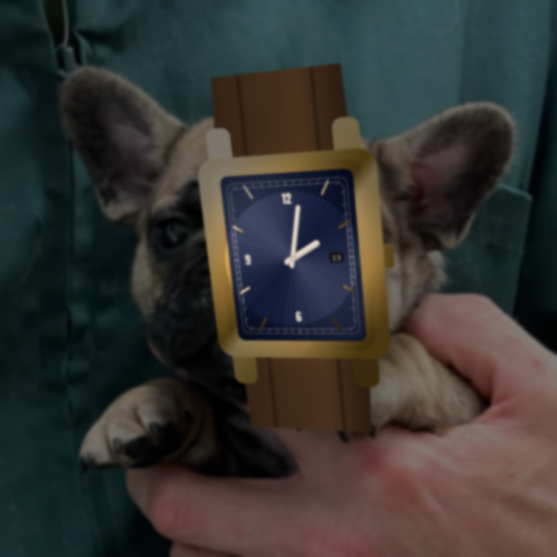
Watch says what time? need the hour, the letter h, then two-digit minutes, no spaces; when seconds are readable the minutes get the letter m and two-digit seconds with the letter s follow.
2h02
